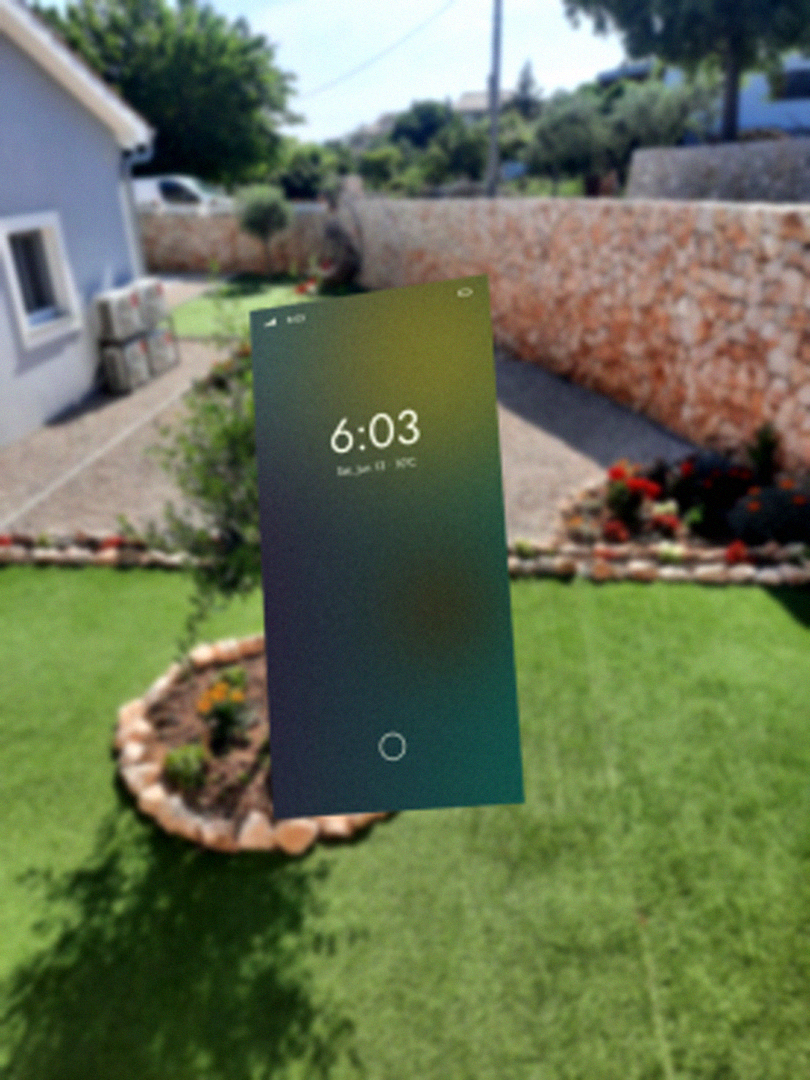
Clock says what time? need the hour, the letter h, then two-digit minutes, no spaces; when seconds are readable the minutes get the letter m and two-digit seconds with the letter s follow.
6h03
